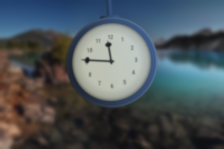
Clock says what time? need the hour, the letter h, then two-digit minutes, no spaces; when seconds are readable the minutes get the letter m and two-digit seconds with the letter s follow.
11h46
